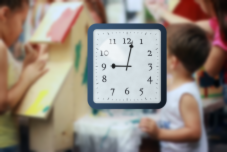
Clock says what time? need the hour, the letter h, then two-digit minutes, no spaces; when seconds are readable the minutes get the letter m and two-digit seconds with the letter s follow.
9h02
